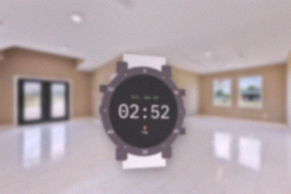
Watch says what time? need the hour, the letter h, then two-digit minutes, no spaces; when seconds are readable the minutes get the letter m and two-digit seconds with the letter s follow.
2h52
